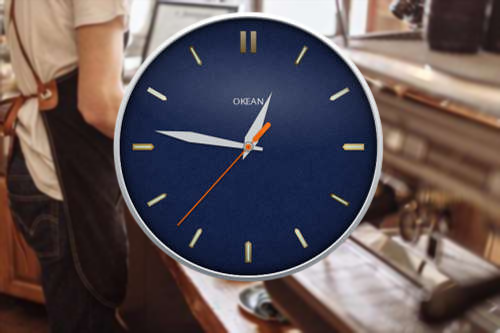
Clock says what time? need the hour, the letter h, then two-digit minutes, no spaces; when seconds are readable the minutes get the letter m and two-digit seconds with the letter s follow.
12h46m37s
